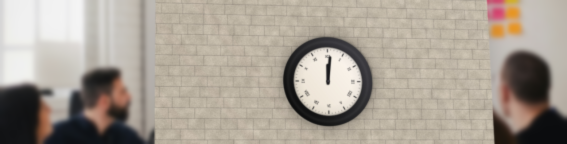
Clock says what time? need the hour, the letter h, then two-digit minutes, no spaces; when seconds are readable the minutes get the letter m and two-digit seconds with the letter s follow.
12h01
